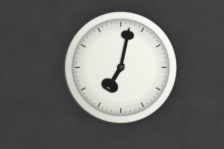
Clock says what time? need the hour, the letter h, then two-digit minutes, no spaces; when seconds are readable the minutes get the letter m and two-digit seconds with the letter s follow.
7h02
